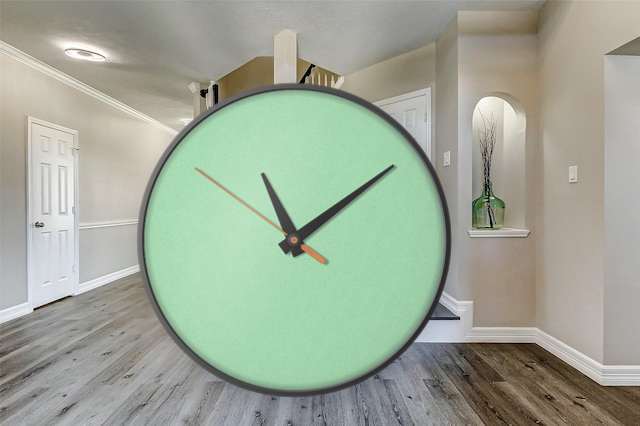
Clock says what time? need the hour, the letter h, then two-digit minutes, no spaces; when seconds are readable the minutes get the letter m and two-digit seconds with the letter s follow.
11h08m51s
